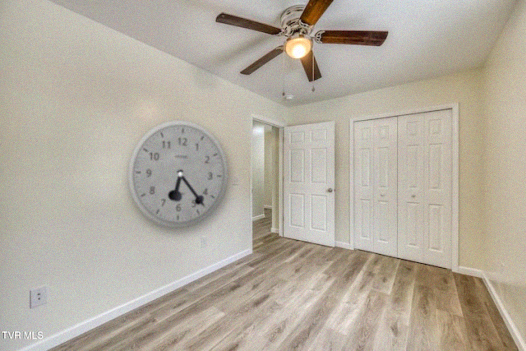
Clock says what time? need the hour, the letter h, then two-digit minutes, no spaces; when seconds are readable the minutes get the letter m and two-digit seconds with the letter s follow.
6h23
